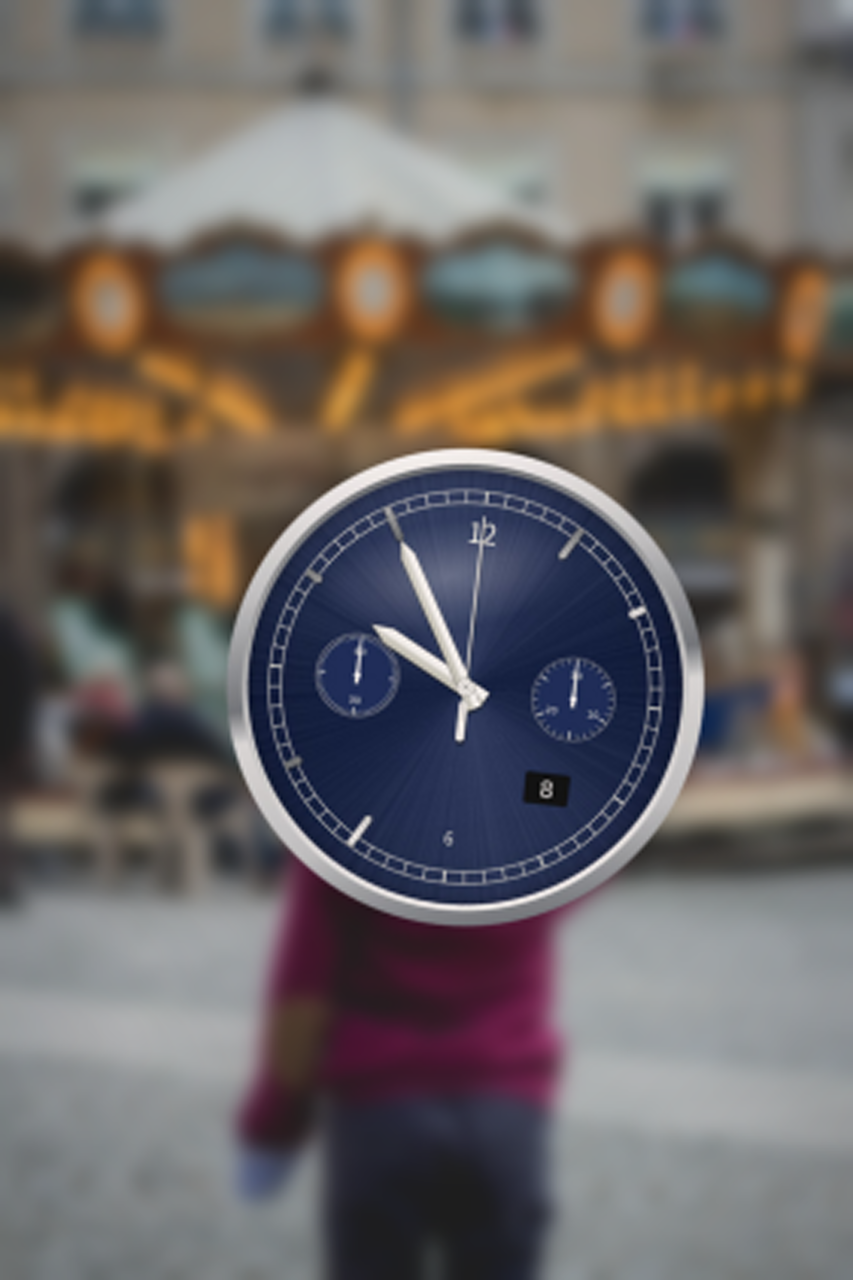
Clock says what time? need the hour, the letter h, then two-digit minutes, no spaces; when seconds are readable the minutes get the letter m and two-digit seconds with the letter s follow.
9h55
